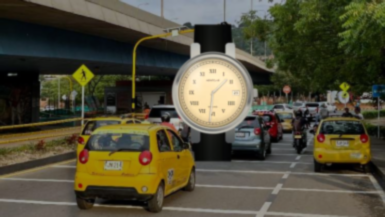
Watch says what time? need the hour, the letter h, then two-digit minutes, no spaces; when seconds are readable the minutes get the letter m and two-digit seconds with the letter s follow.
1h31
